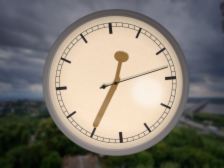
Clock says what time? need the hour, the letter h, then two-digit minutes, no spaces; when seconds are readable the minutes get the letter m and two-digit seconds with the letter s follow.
12h35m13s
